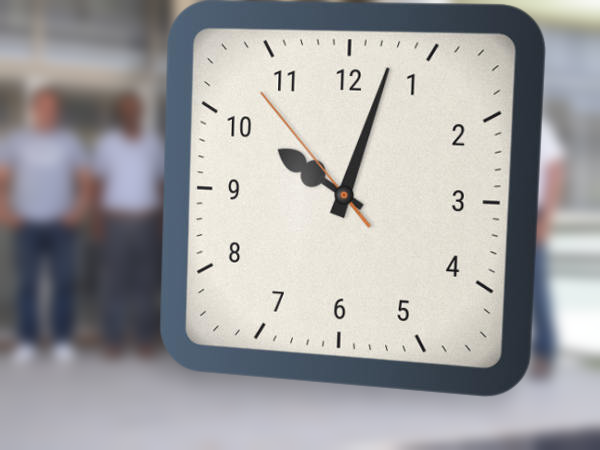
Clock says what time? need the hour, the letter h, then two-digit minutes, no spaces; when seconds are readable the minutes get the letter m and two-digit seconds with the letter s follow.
10h02m53s
